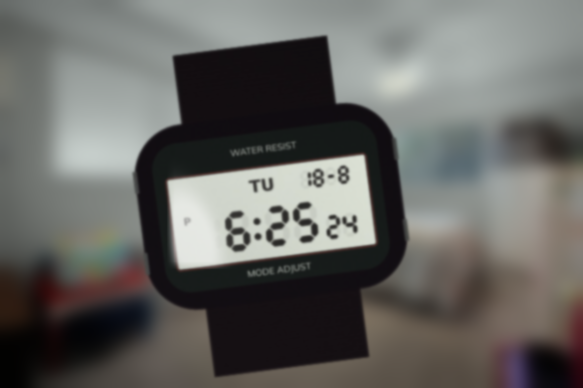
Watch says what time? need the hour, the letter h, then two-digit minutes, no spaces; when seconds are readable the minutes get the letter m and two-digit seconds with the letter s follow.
6h25m24s
